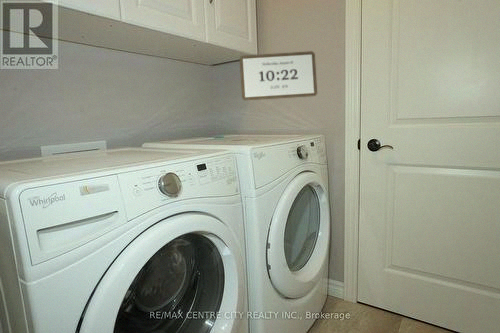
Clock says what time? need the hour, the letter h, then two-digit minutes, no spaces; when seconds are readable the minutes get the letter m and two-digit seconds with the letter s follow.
10h22
